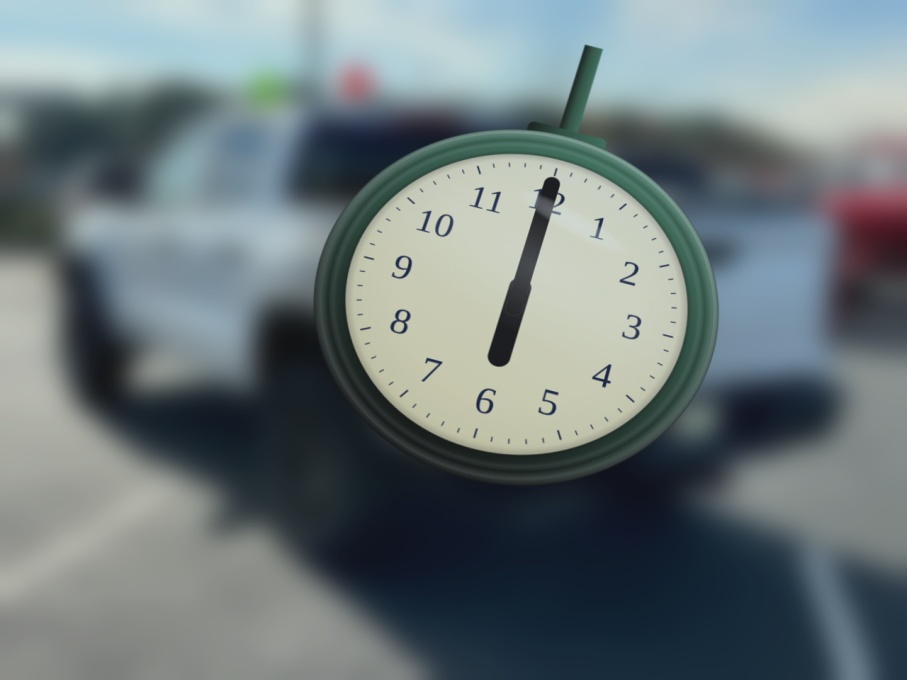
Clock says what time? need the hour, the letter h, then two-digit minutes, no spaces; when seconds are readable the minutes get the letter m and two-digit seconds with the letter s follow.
6h00
